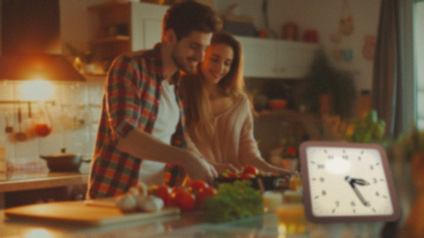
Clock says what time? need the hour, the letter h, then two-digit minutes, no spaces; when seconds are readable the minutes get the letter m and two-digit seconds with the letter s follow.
3h26
